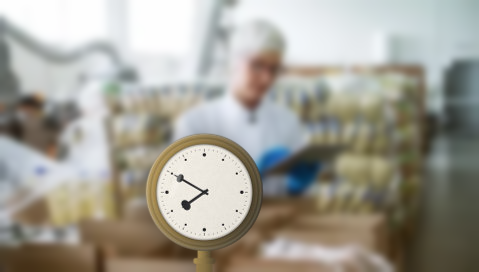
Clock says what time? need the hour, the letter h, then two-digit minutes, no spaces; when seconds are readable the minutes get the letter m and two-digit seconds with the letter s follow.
7h50
